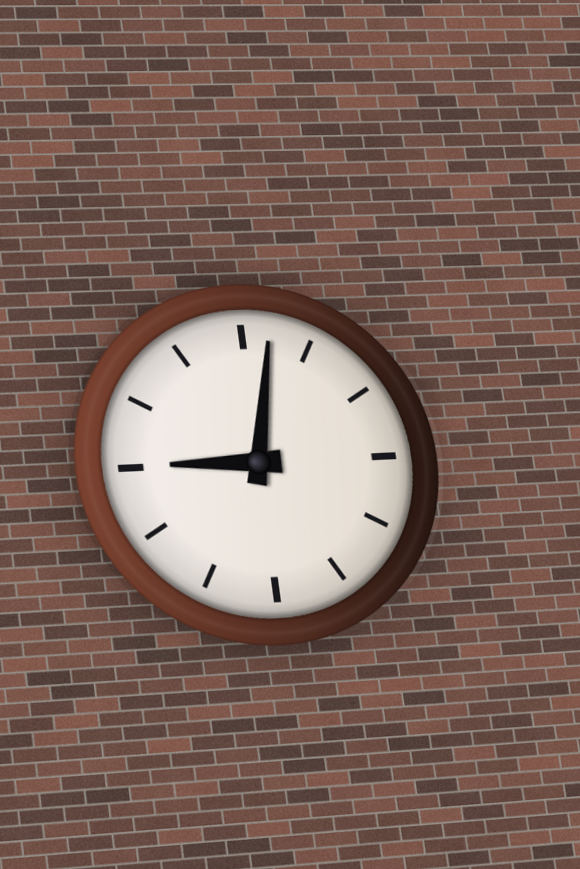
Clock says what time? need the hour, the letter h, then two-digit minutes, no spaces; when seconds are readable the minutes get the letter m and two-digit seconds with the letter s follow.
9h02
